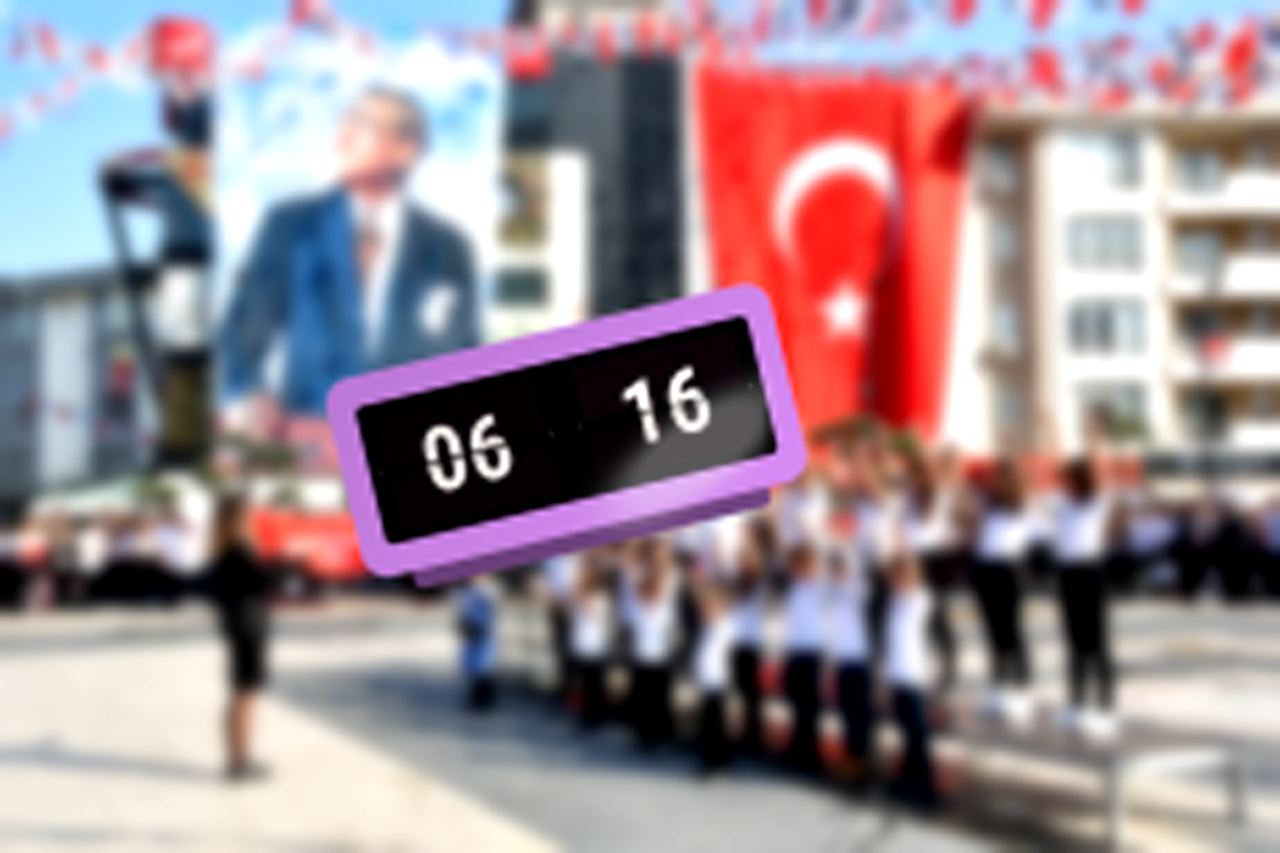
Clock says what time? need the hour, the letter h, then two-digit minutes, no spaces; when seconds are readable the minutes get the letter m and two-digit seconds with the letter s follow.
6h16
